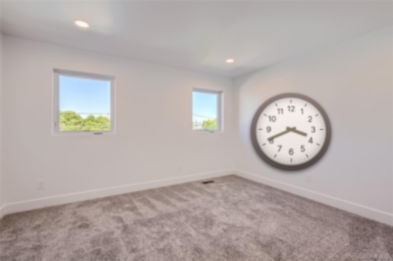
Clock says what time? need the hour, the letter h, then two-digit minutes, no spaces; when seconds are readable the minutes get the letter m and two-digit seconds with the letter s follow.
3h41
